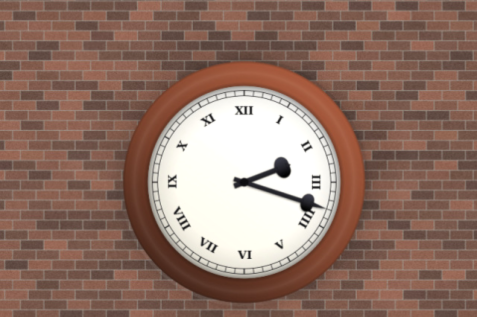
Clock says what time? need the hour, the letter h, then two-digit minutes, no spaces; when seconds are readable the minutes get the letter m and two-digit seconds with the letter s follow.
2h18
